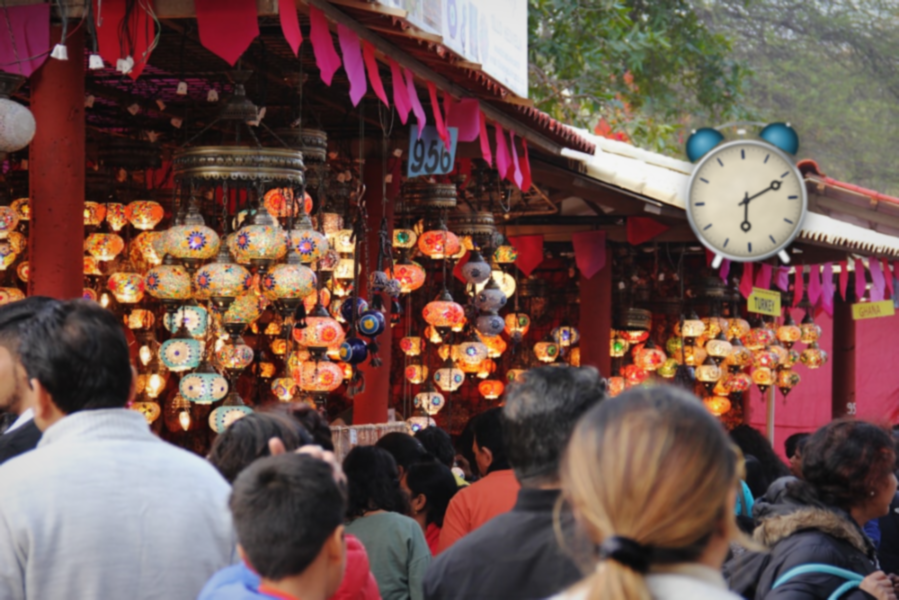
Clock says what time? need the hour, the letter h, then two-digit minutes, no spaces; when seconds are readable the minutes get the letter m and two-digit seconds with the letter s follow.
6h11
